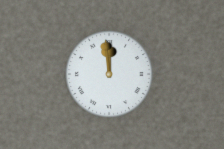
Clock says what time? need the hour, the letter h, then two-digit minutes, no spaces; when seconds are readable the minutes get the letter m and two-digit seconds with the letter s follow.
11h59
